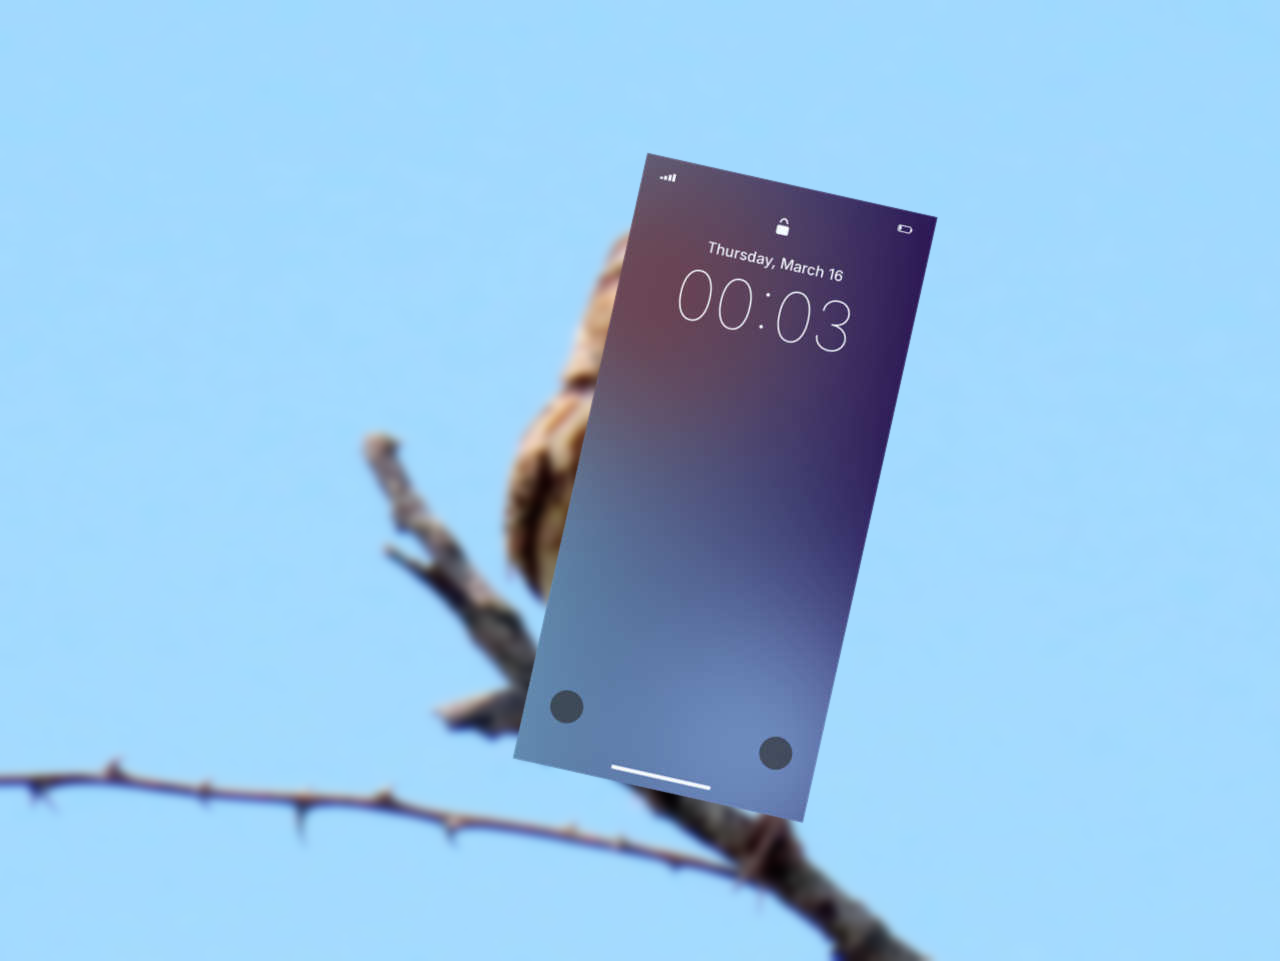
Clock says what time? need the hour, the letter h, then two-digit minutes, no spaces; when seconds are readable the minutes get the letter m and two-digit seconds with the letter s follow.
0h03
